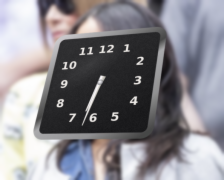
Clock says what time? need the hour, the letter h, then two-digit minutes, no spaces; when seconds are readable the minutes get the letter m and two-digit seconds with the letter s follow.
6h32
